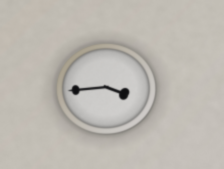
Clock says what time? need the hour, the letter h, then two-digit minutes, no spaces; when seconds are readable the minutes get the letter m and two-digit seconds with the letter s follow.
3h44
